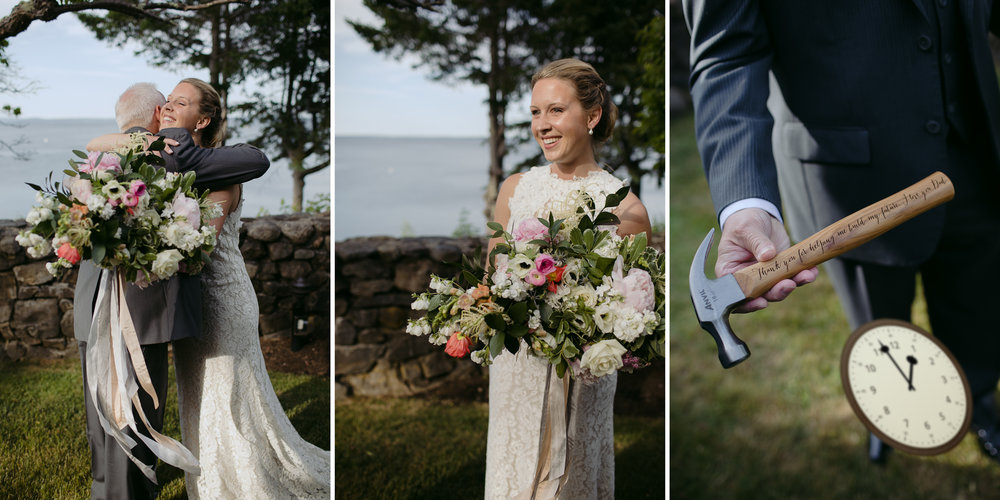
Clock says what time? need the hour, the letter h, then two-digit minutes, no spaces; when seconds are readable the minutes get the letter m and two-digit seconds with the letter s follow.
12h57
